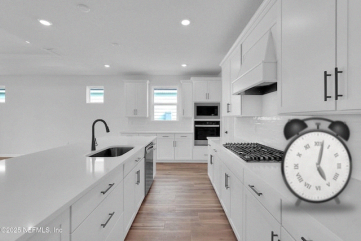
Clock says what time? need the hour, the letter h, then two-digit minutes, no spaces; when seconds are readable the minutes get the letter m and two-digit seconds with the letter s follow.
5h02
